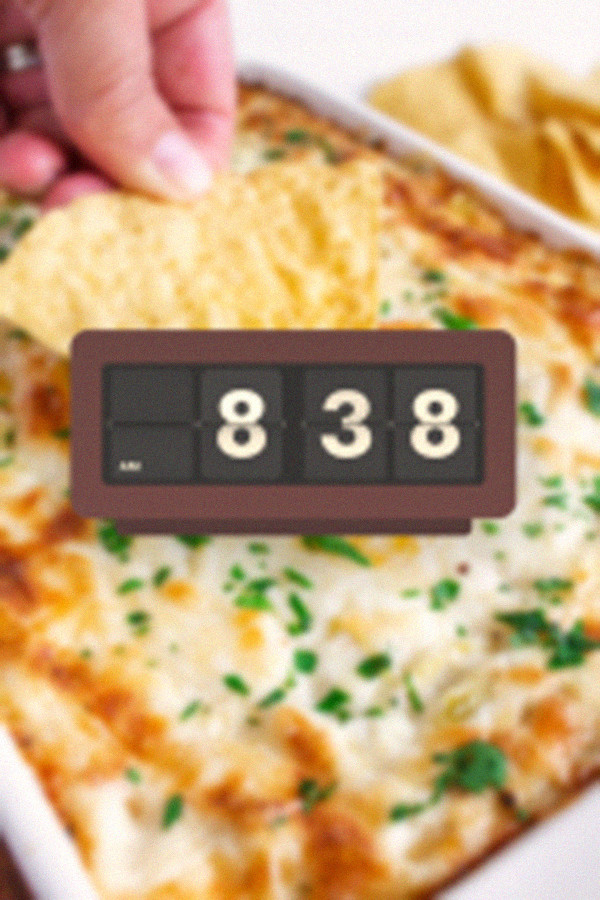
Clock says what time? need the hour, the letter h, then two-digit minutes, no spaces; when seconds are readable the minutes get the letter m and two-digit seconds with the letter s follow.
8h38
